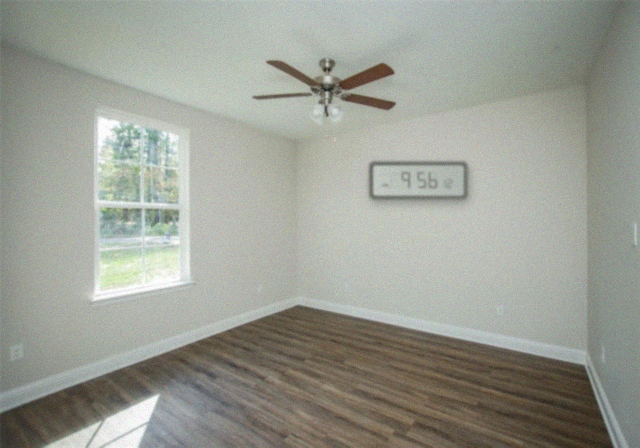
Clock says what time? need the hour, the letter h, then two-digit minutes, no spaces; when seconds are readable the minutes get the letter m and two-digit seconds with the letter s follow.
9h56
